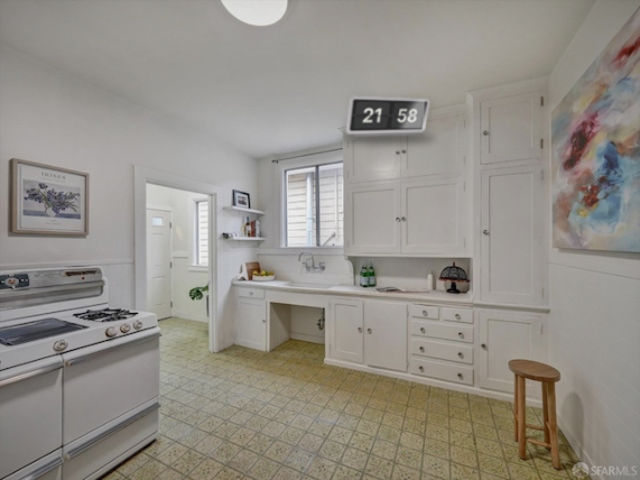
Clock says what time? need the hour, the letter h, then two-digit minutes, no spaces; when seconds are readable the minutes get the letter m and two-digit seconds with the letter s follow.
21h58
